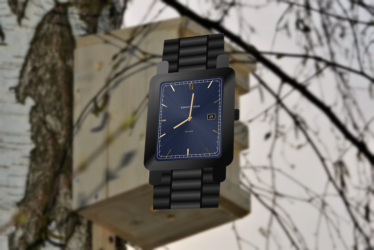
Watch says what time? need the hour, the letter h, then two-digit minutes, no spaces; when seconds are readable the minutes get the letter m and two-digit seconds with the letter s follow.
8h01
